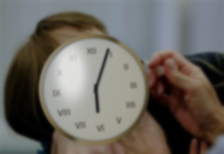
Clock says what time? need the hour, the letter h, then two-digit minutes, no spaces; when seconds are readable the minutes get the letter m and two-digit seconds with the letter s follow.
6h04
